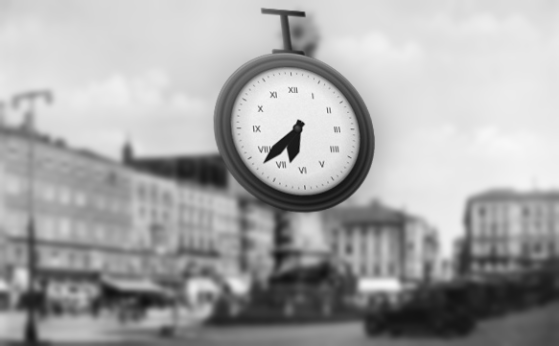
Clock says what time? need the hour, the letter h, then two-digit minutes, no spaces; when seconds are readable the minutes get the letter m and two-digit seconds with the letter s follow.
6h38
